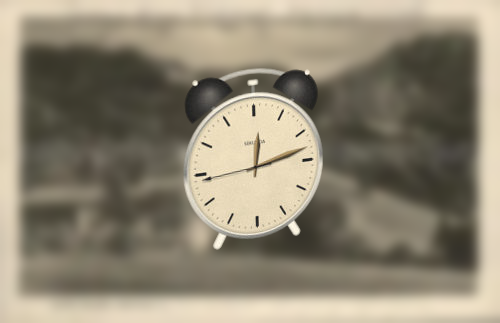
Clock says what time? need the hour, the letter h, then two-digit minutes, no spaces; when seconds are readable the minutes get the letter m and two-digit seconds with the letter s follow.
12h12m44s
